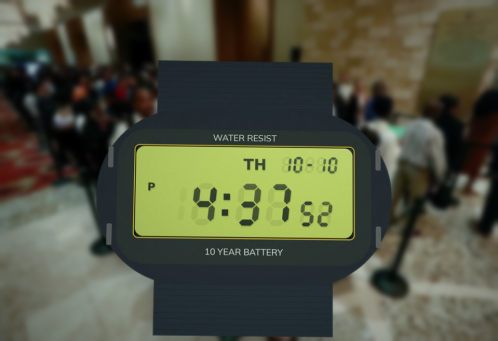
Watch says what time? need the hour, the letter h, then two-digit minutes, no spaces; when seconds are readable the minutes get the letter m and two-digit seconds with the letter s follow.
4h37m52s
